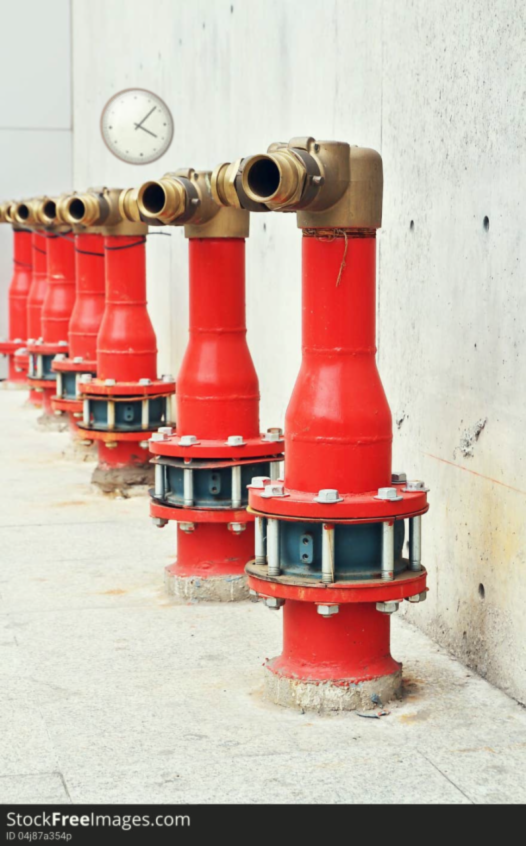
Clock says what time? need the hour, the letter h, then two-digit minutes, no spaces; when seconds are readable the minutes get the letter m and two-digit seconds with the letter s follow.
4h08
